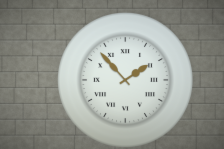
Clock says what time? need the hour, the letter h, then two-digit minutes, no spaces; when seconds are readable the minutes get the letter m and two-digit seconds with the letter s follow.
1h53
